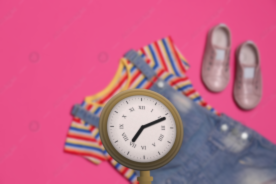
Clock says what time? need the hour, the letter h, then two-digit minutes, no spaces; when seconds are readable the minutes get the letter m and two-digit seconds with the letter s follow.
7h11
